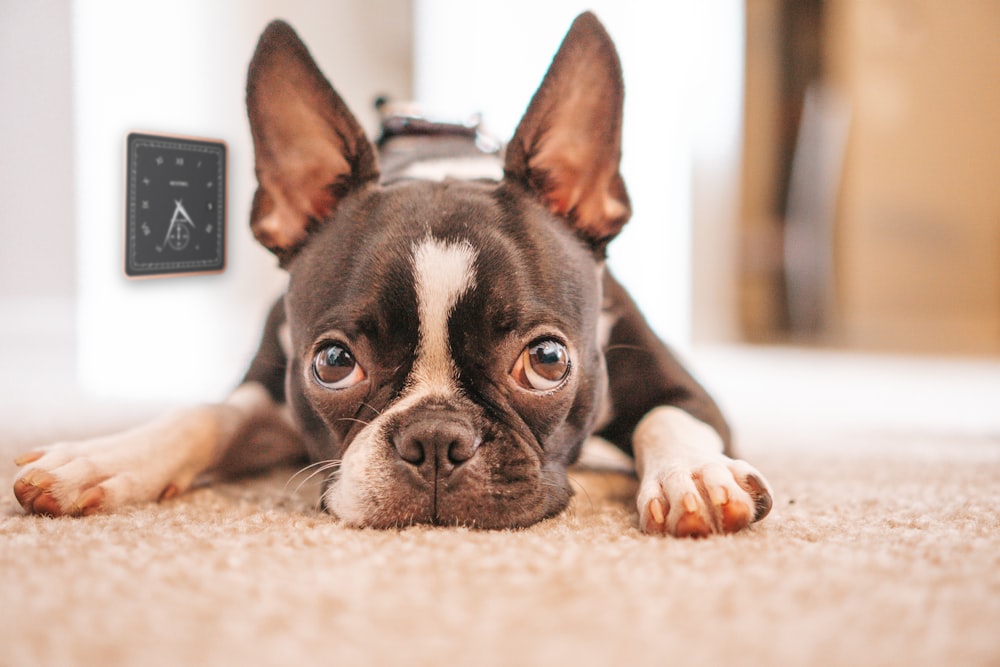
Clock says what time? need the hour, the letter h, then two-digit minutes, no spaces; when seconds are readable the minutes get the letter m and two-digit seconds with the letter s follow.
4h34
